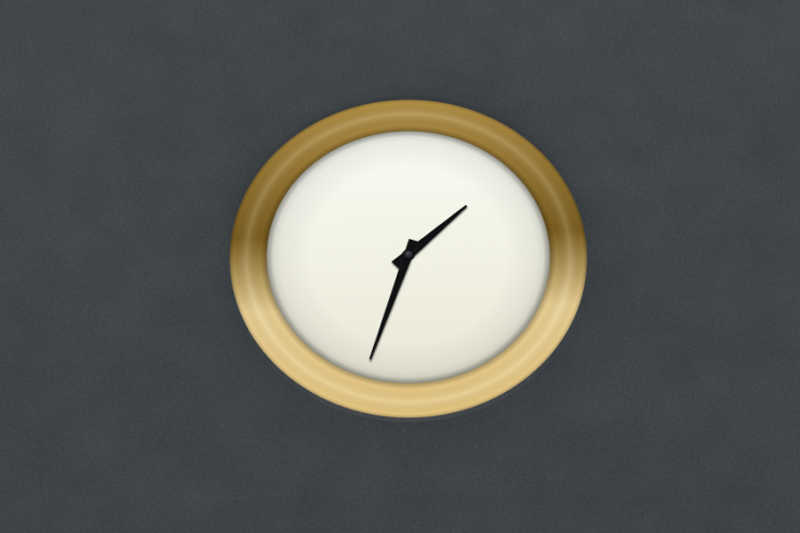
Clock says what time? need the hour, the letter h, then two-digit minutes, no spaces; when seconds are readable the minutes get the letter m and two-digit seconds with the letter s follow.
1h33
